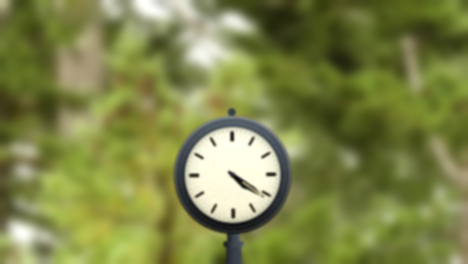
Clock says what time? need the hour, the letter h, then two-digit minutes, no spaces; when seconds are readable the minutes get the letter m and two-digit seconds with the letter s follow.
4h21
